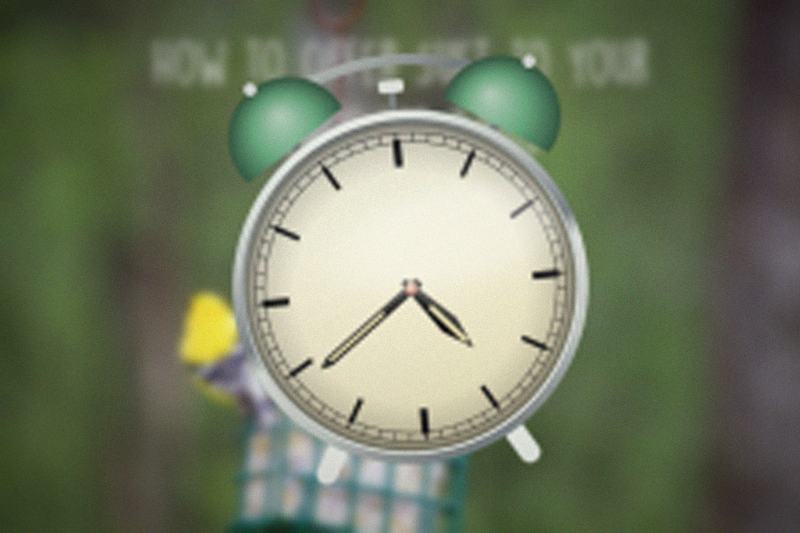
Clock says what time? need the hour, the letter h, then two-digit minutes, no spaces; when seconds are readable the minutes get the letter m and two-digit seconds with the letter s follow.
4h39
